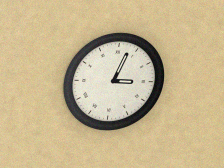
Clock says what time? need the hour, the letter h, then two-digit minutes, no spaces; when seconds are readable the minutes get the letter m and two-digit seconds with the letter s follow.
3h03
